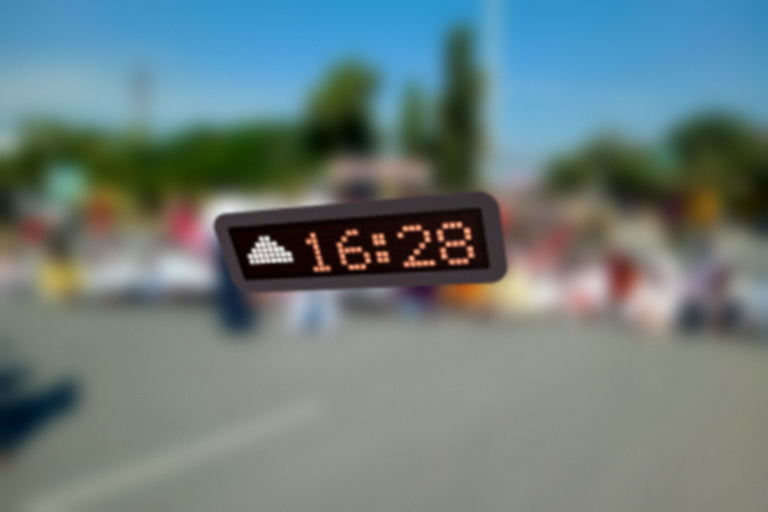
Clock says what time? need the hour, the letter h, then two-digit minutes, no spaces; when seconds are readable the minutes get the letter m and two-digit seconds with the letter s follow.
16h28
